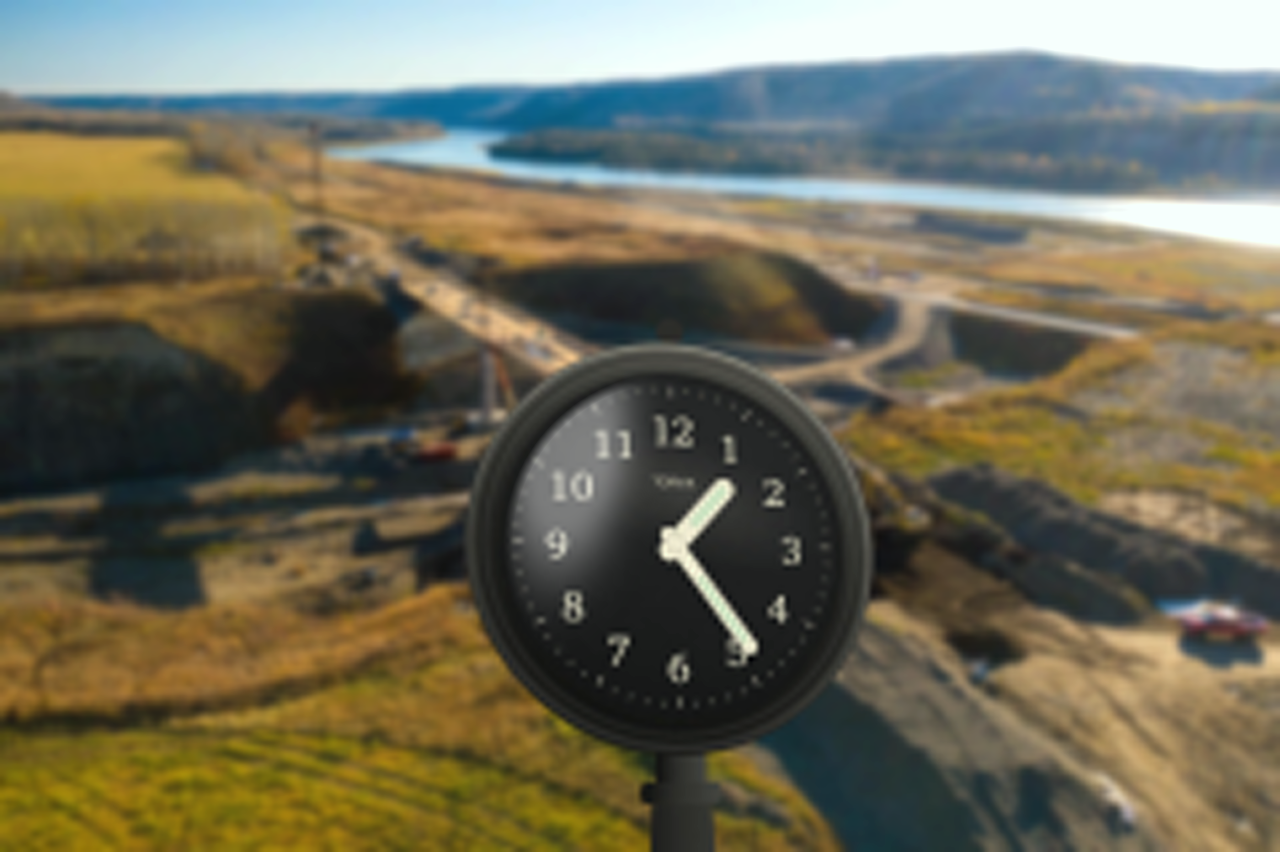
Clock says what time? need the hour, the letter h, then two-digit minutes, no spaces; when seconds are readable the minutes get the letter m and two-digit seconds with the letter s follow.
1h24
